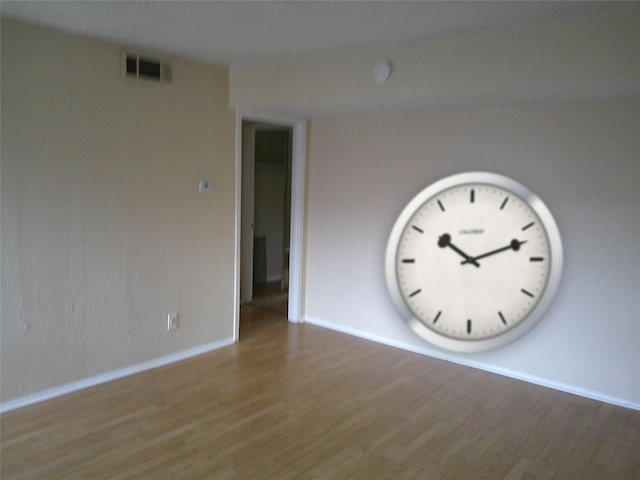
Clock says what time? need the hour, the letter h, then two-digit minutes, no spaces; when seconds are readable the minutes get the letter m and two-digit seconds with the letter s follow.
10h12
